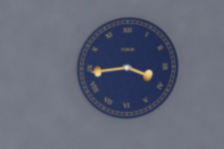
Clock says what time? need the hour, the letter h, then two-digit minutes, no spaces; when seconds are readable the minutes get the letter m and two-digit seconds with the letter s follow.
3h44
